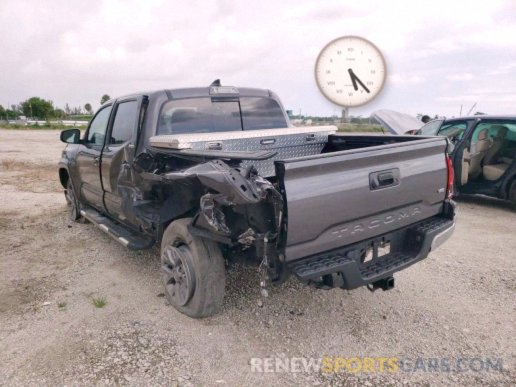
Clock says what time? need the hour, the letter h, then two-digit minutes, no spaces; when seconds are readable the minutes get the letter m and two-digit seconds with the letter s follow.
5h23
